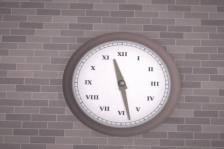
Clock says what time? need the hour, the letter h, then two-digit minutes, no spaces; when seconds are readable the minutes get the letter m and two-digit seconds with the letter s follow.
11h28
